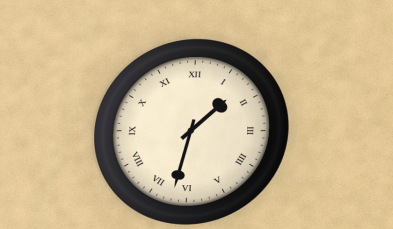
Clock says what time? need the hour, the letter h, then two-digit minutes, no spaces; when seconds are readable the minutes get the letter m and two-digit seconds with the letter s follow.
1h32
